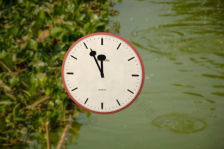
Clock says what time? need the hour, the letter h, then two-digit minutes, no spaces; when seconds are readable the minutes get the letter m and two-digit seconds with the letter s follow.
11h56
